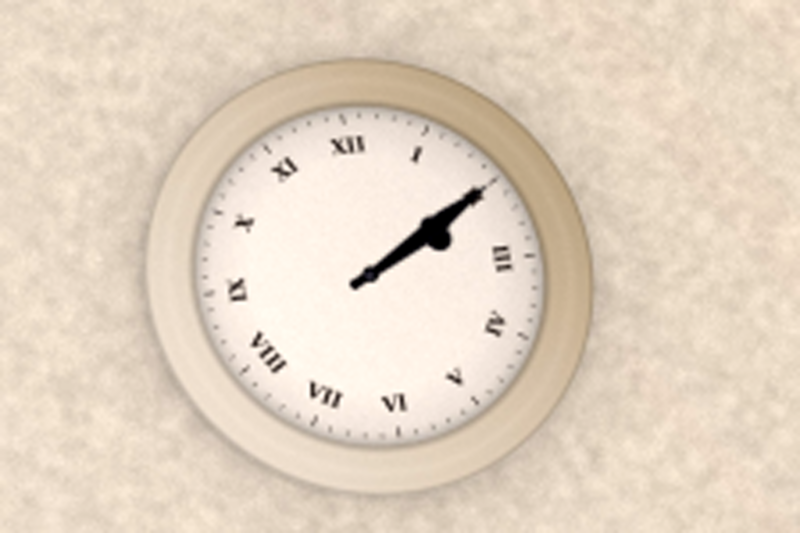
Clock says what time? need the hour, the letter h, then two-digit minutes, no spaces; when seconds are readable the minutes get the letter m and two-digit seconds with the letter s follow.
2h10
